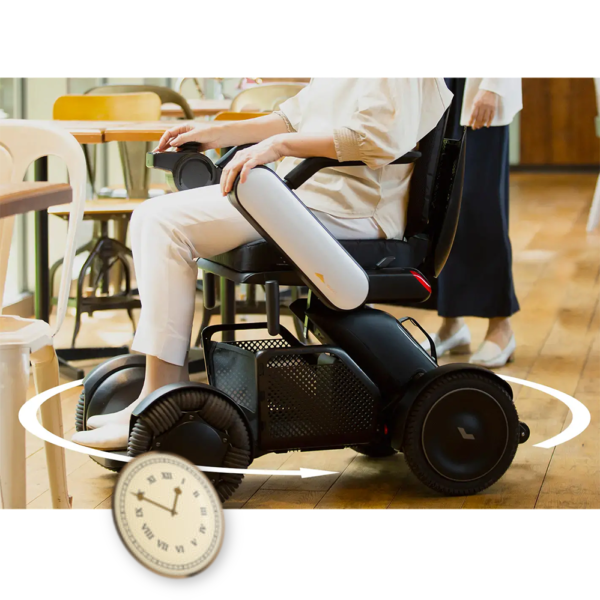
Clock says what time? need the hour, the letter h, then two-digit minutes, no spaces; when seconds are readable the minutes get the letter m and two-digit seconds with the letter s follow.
12h49
